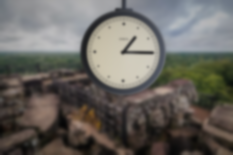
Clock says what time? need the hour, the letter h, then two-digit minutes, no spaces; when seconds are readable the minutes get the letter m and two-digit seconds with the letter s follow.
1h15
